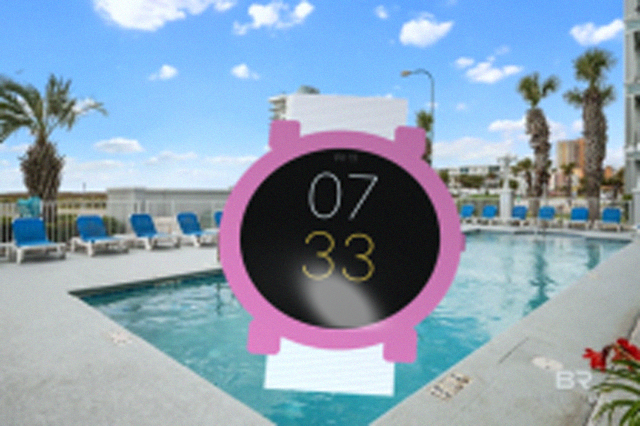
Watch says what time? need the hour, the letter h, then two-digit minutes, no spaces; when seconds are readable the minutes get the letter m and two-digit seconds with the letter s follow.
7h33
